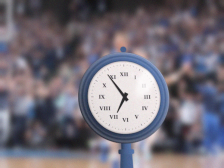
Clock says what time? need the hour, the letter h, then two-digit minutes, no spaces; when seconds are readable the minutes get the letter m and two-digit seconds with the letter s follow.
6h54
